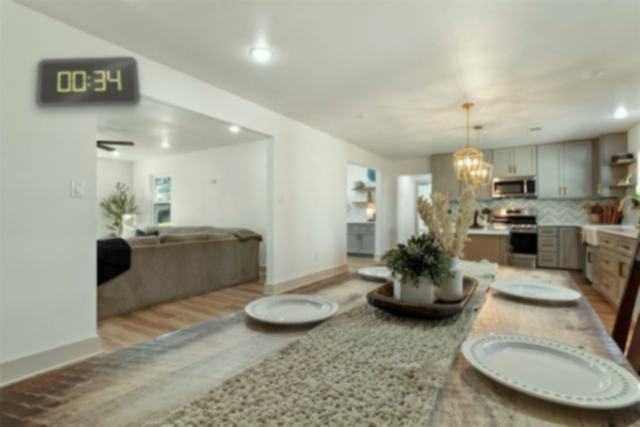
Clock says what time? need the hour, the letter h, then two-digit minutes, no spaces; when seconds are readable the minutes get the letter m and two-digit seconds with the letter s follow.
0h34
